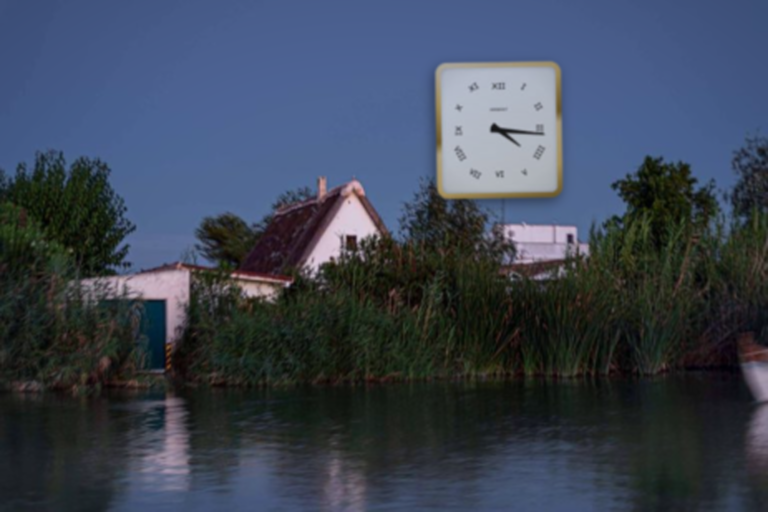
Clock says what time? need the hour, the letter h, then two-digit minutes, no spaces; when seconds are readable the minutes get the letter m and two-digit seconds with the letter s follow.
4h16
